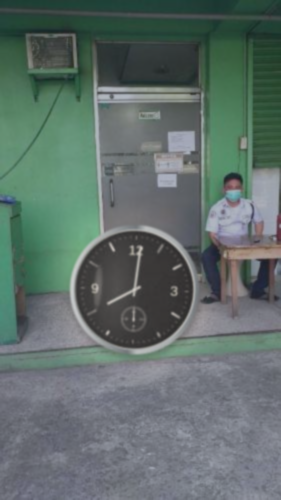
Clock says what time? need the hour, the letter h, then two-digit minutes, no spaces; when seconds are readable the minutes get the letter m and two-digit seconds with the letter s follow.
8h01
